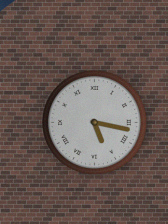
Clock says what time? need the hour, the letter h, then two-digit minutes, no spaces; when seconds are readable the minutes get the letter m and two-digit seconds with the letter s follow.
5h17
